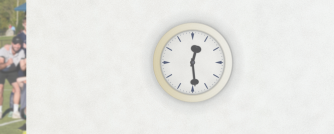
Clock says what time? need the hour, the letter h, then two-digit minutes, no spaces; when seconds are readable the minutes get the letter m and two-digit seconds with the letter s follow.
12h29
